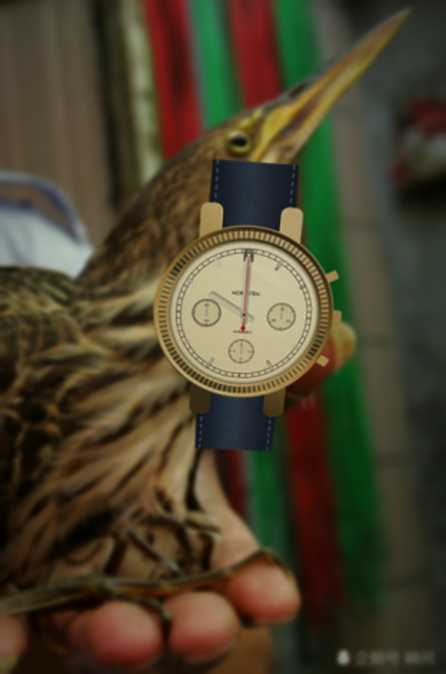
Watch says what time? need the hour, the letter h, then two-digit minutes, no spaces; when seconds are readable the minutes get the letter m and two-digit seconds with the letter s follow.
10h00
